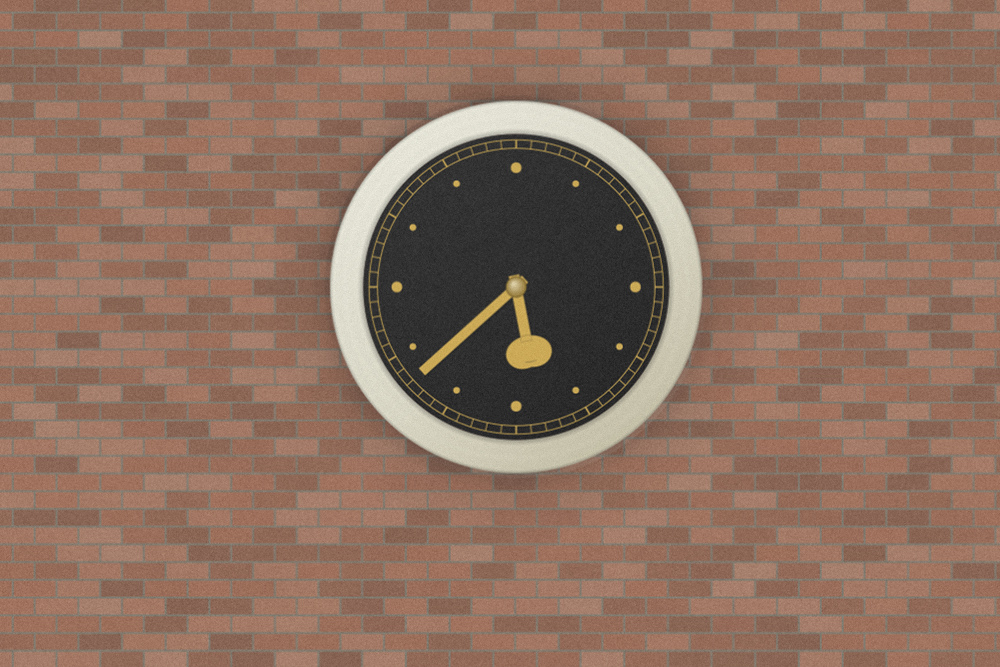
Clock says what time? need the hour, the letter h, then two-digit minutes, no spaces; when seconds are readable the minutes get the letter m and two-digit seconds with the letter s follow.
5h38
